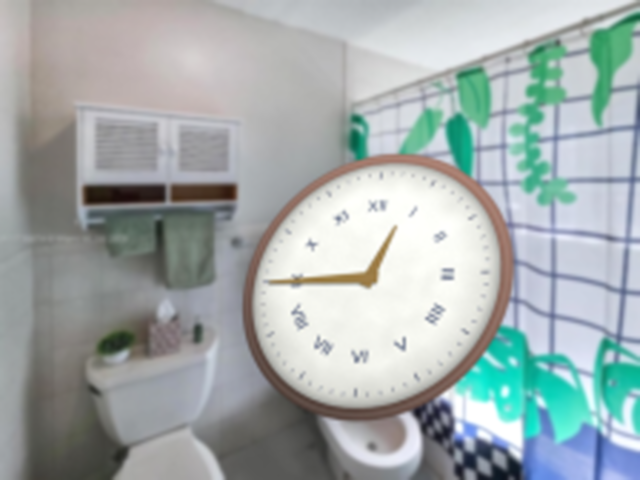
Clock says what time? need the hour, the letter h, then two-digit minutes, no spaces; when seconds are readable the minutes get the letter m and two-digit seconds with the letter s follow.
12h45
